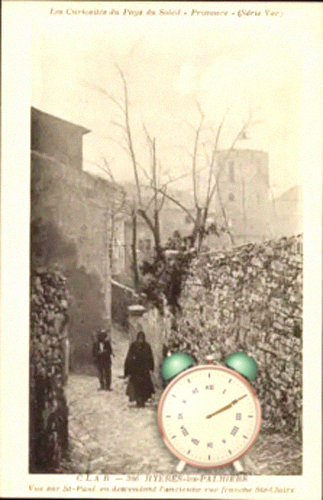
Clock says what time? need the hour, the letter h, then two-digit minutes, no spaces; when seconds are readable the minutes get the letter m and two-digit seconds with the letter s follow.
2h10
